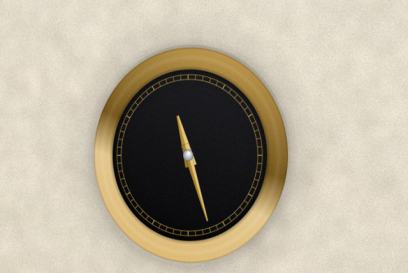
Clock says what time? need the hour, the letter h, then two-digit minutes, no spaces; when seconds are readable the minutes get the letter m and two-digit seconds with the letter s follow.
11h27
